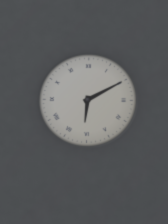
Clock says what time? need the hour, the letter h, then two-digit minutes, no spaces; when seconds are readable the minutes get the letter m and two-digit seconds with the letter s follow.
6h10
